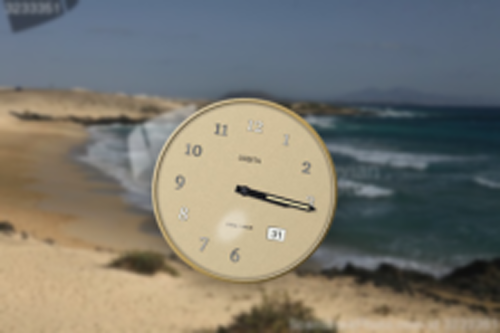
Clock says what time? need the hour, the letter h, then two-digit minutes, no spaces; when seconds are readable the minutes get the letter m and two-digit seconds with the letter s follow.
3h16
